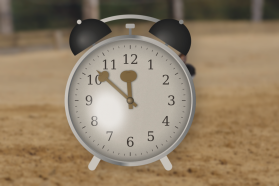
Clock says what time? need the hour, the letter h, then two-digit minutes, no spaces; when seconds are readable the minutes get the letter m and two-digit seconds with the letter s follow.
11h52
